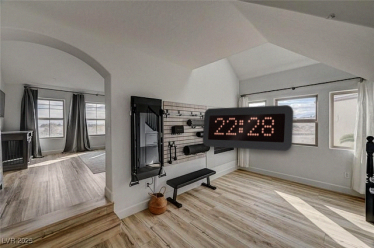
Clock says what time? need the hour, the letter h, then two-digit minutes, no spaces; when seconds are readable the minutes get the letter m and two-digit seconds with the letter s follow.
22h28
